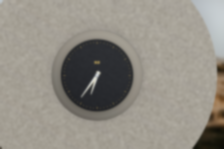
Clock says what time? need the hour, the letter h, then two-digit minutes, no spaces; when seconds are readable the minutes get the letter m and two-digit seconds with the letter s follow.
6h36
